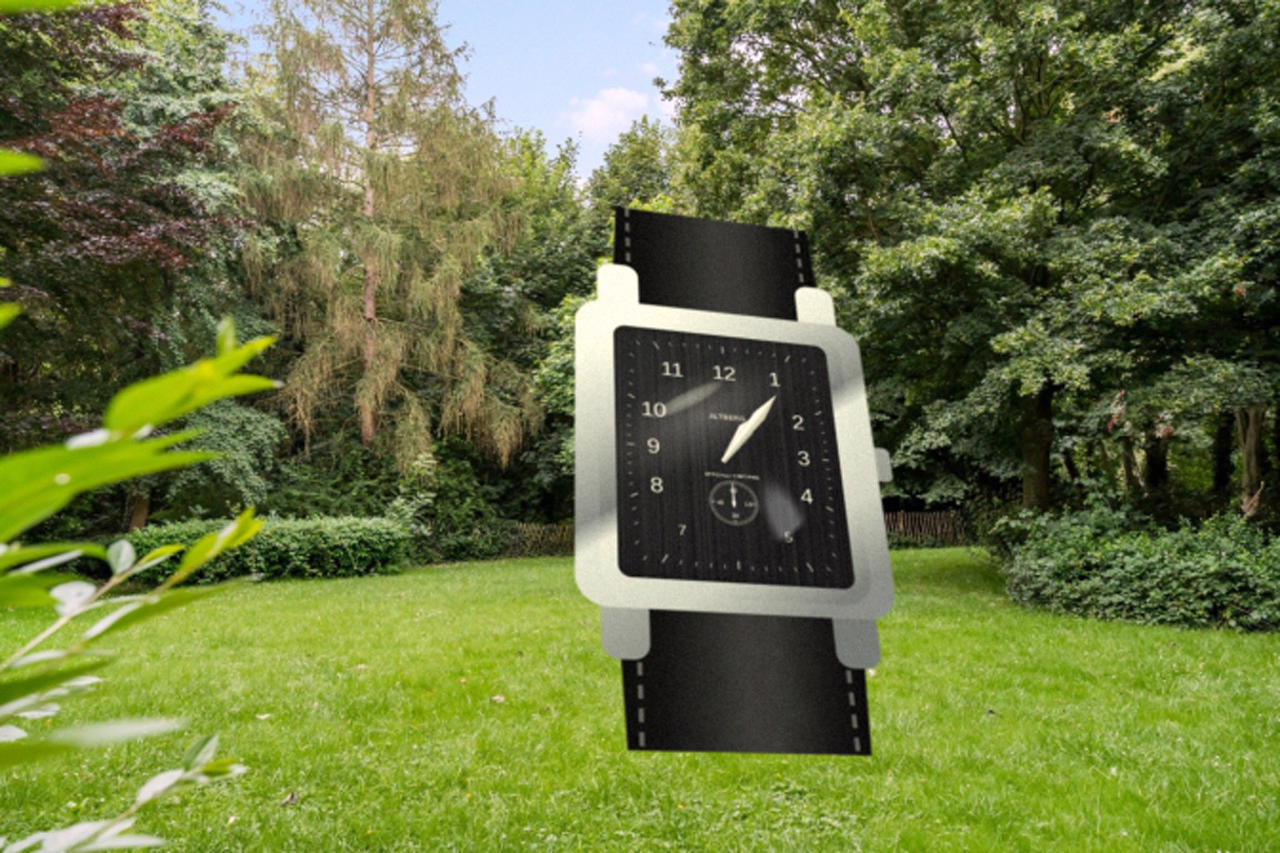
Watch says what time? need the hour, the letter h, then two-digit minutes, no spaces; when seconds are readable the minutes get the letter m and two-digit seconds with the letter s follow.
1h06
